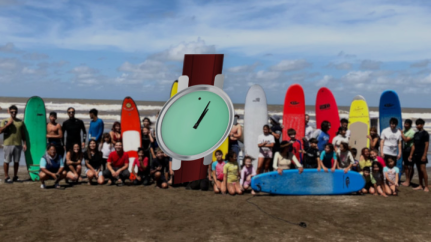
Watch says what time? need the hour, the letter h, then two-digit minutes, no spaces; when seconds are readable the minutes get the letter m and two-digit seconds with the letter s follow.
1h04
